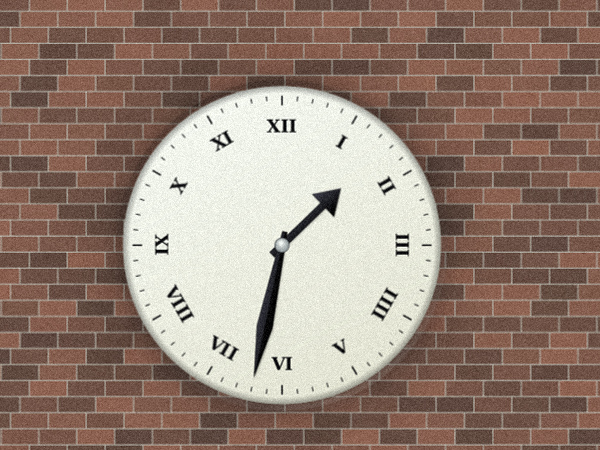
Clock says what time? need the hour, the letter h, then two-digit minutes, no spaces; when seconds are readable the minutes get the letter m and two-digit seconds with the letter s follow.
1h32
